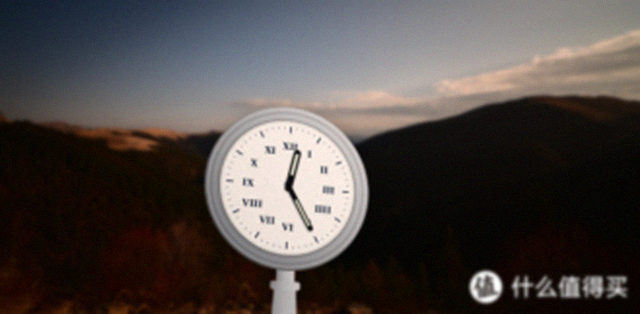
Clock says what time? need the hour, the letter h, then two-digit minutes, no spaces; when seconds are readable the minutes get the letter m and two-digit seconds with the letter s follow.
12h25
